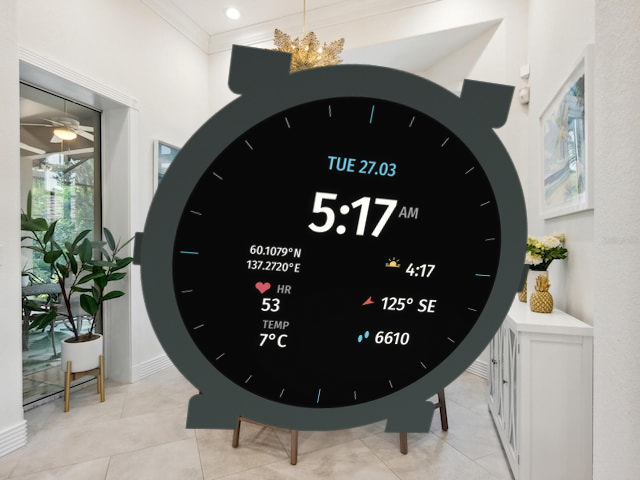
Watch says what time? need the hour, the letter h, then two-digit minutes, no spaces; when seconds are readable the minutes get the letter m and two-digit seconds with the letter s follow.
5h17
